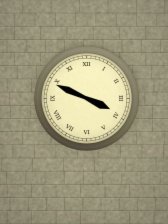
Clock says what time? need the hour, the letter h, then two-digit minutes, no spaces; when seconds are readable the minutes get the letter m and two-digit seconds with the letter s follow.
3h49
